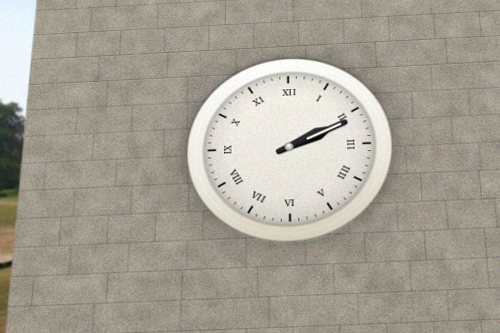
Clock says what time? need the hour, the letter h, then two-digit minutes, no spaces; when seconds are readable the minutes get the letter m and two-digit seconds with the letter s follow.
2h11
